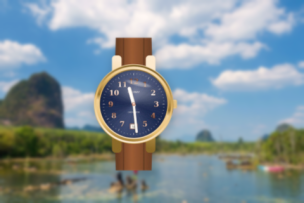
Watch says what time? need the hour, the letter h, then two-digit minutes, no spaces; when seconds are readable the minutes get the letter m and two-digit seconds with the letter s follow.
11h29
